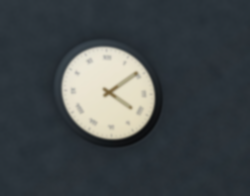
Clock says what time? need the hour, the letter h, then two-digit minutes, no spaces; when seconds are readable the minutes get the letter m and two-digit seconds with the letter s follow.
4h09
